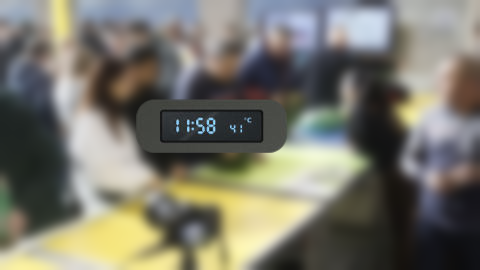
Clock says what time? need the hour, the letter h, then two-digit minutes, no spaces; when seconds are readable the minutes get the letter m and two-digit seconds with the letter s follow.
11h58
